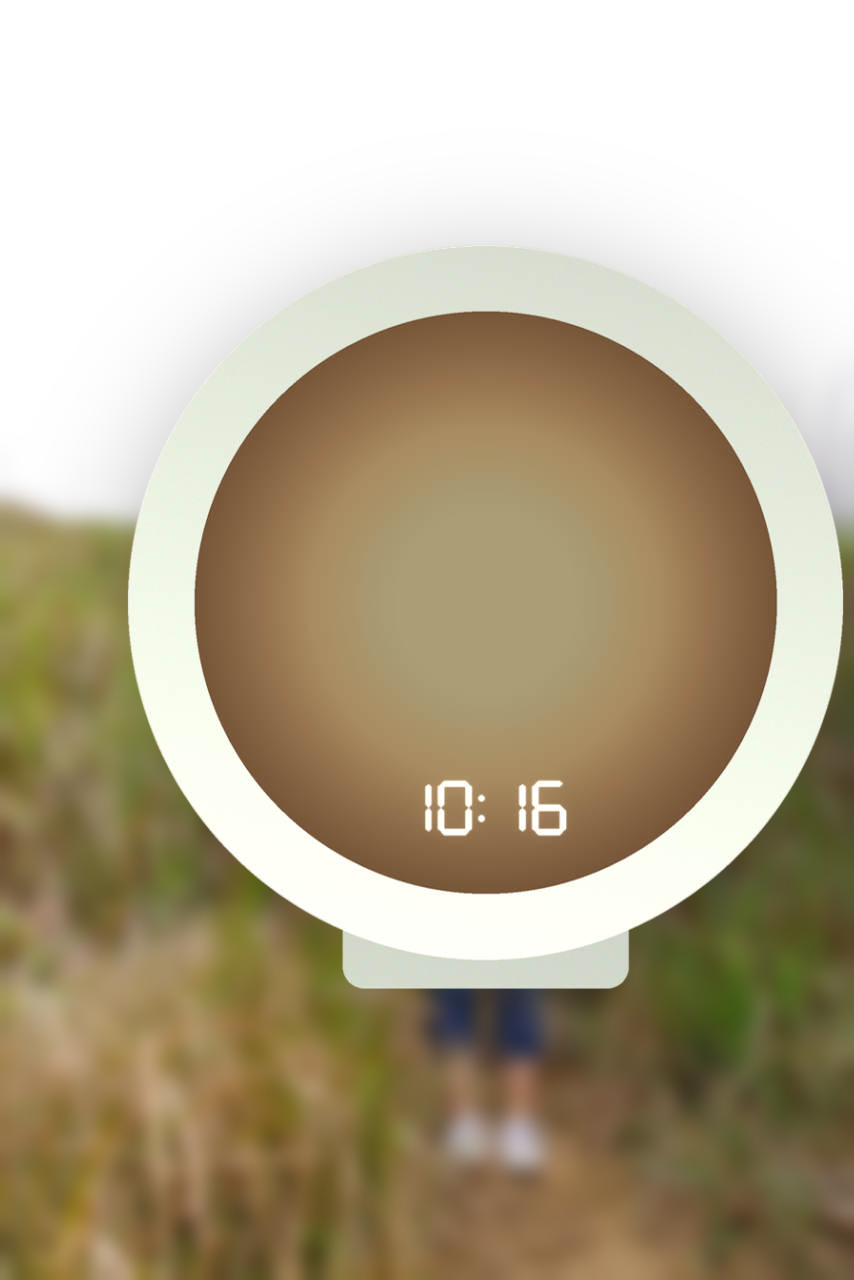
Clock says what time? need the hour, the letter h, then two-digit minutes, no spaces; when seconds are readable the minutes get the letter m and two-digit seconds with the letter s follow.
10h16
